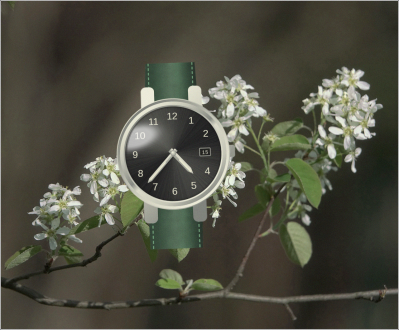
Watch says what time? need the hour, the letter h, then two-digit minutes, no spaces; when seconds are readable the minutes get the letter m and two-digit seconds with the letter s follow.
4h37
